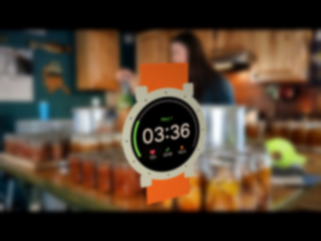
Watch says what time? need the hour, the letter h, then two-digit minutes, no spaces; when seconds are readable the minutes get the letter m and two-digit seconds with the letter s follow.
3h36
